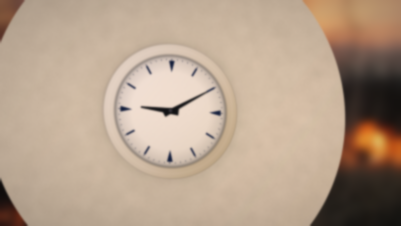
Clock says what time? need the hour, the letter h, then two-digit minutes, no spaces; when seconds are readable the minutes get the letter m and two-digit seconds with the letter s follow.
9h10
